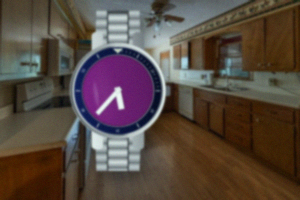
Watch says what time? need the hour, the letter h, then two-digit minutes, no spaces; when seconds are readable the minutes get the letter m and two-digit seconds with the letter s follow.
5h37
